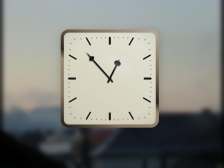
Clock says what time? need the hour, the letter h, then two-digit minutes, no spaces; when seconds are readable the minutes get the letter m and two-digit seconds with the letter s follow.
12h53
